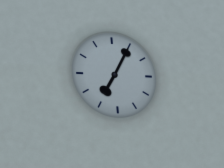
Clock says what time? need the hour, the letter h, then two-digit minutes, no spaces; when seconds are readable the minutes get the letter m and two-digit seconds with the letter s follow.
7h05
